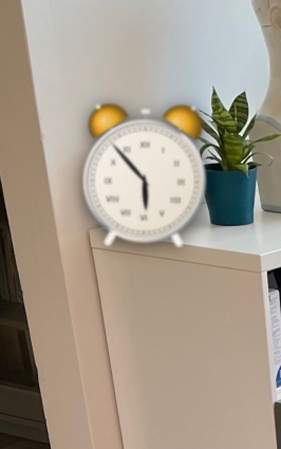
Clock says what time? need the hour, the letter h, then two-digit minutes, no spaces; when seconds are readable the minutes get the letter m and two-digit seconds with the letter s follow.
5h53
